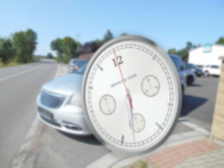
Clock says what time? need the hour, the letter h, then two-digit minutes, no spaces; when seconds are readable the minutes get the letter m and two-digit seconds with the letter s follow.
6h32
